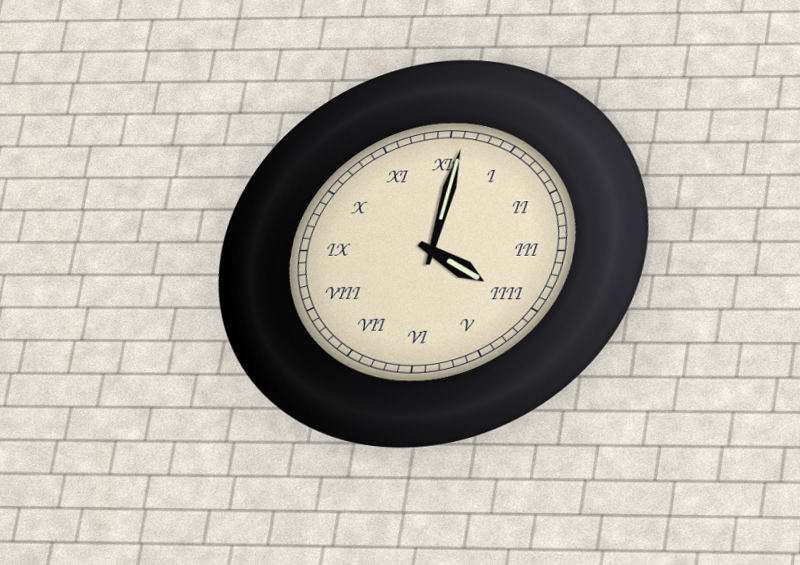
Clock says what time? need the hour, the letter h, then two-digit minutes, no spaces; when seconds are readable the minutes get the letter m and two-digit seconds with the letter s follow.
4h01
